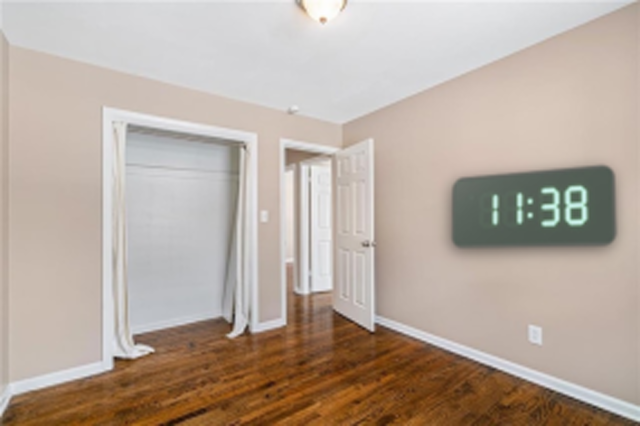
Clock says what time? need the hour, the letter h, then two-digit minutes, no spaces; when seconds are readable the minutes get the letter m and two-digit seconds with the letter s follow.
11h38
